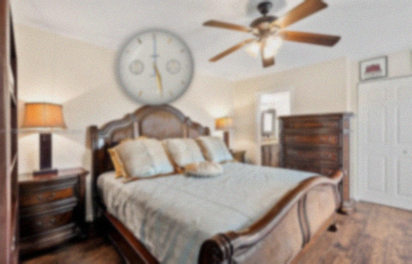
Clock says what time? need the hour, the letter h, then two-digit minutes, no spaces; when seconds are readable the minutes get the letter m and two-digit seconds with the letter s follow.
5h28
